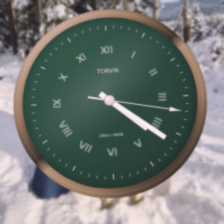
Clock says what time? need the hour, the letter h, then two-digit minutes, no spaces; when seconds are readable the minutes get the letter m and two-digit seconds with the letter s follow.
4h21m17s
